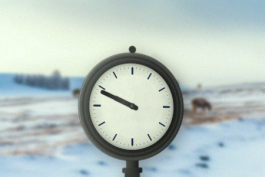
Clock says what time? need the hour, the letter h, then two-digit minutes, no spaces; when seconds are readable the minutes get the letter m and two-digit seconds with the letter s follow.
9h49
